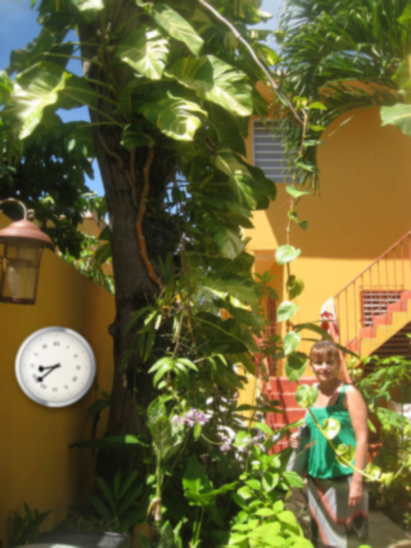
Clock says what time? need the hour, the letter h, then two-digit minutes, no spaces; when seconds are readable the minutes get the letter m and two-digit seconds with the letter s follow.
8h38
